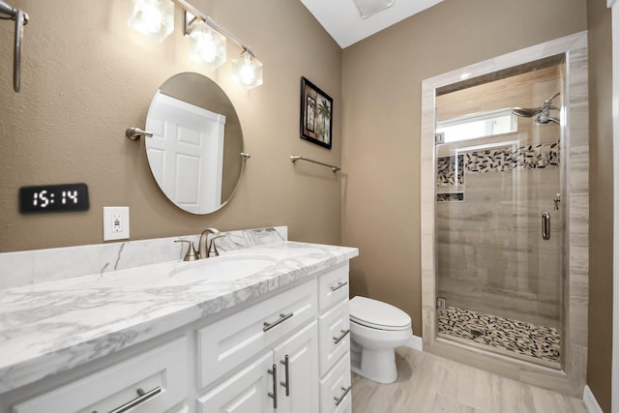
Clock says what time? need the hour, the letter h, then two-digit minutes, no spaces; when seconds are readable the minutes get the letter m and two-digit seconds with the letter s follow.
15h14
